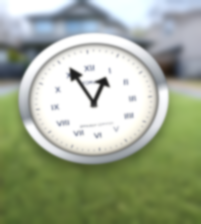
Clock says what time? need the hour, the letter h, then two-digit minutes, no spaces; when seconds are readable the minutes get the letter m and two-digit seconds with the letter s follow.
12h56
